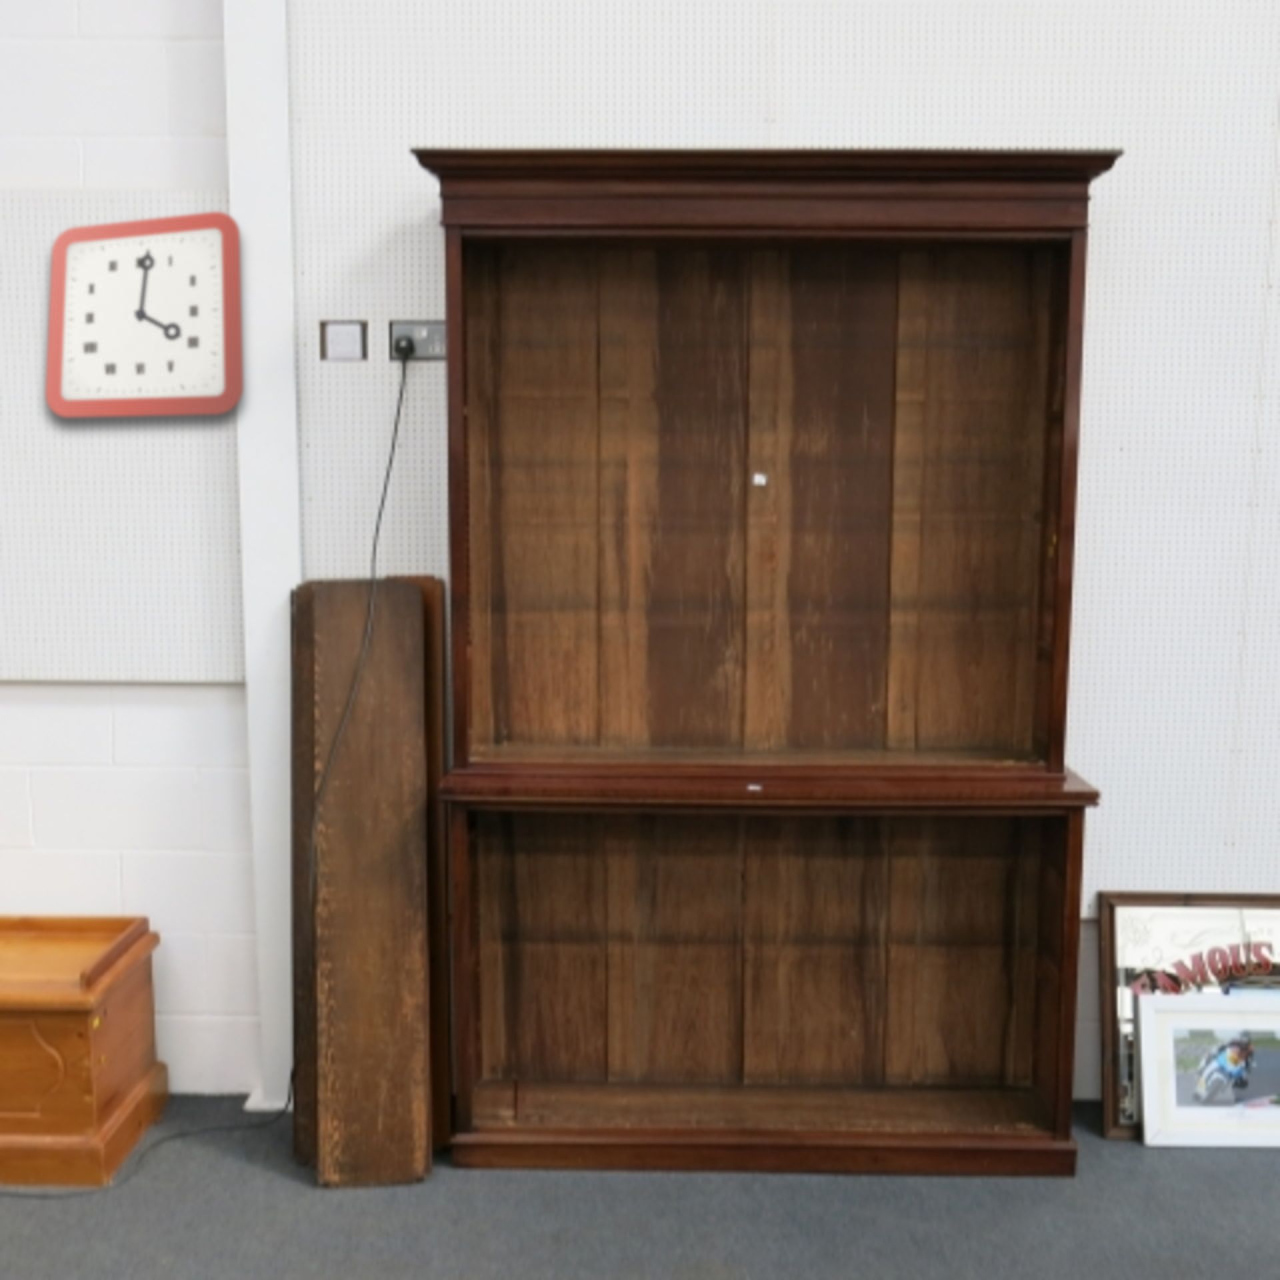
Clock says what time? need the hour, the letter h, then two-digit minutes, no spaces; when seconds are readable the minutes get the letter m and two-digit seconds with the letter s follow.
4h01
